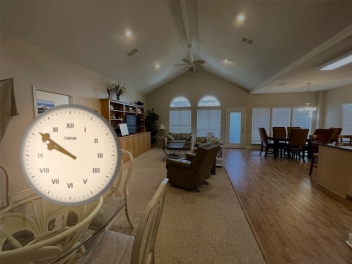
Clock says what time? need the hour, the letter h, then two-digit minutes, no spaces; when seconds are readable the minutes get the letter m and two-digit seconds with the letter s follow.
9h51
